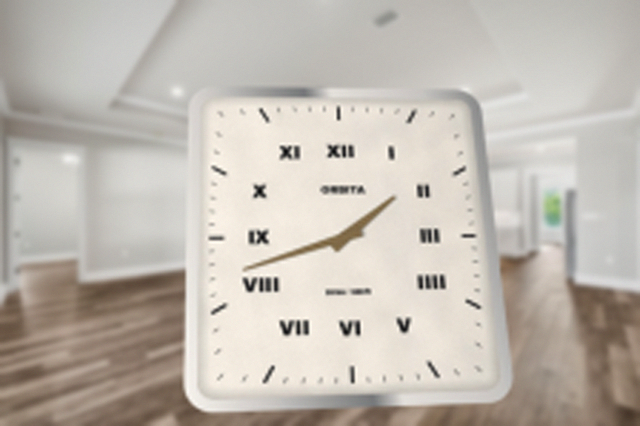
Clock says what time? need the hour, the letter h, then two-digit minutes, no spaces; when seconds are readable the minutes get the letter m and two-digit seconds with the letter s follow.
1h42
